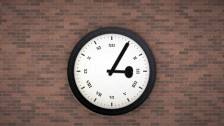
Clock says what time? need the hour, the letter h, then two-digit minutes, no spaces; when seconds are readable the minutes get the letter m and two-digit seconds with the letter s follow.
3h05
